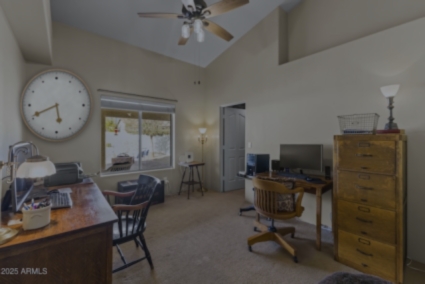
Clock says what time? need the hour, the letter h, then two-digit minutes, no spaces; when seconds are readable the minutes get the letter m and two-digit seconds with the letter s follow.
5h41
